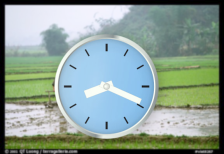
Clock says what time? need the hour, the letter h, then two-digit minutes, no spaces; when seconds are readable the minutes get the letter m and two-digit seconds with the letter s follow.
8h19
